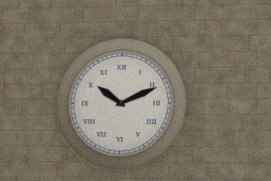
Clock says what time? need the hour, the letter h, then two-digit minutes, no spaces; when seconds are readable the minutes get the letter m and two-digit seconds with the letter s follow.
10h11
